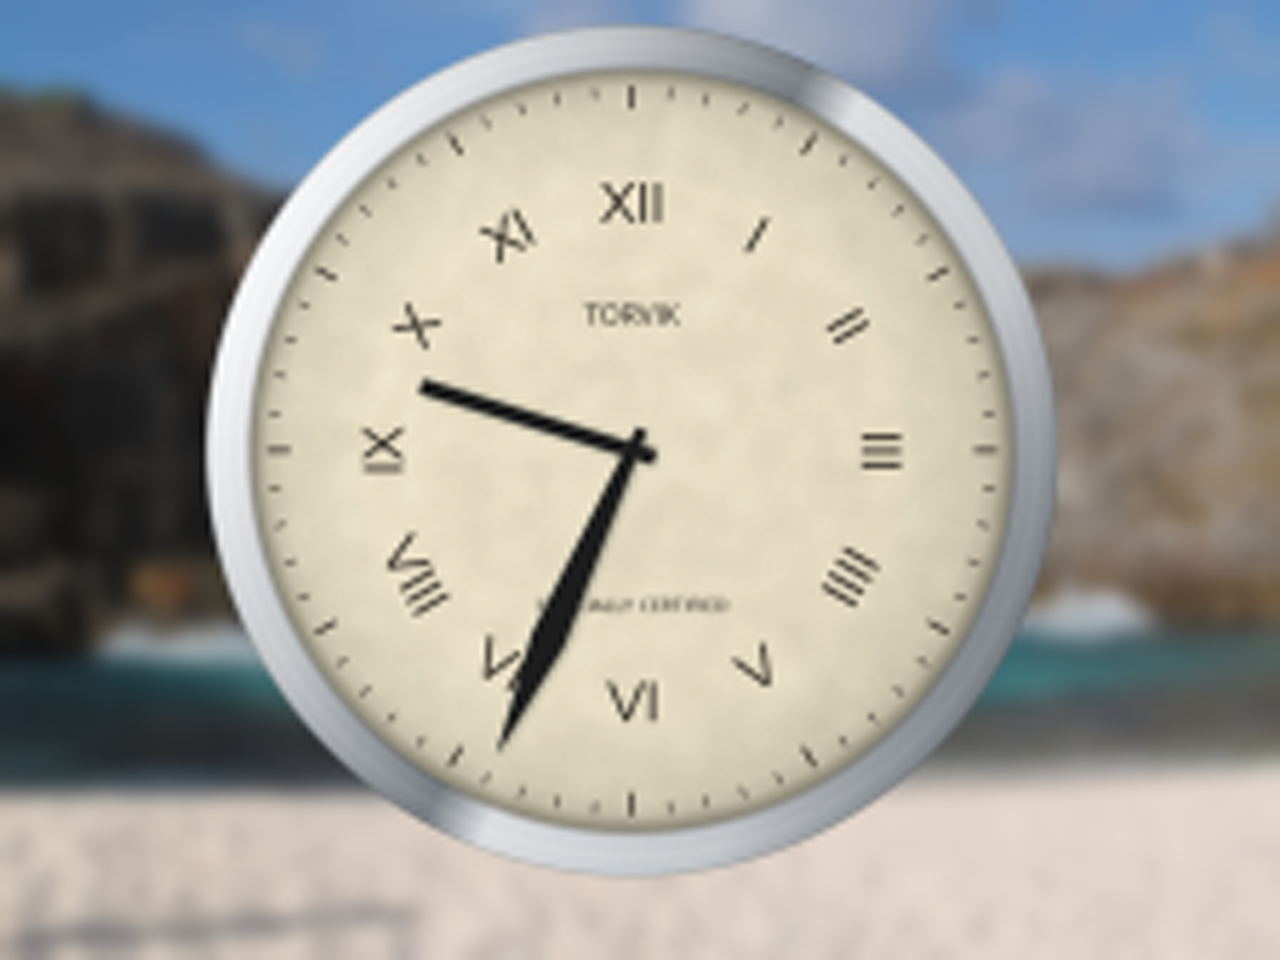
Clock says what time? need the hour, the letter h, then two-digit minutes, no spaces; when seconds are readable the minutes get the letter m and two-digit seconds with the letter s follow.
9h34
